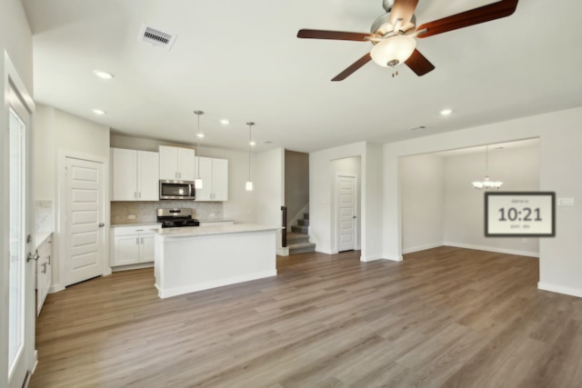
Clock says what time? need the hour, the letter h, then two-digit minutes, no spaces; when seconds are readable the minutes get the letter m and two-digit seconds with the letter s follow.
10h21
